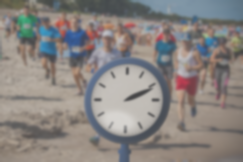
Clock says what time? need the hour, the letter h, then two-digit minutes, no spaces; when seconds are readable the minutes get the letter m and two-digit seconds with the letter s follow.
2h11
